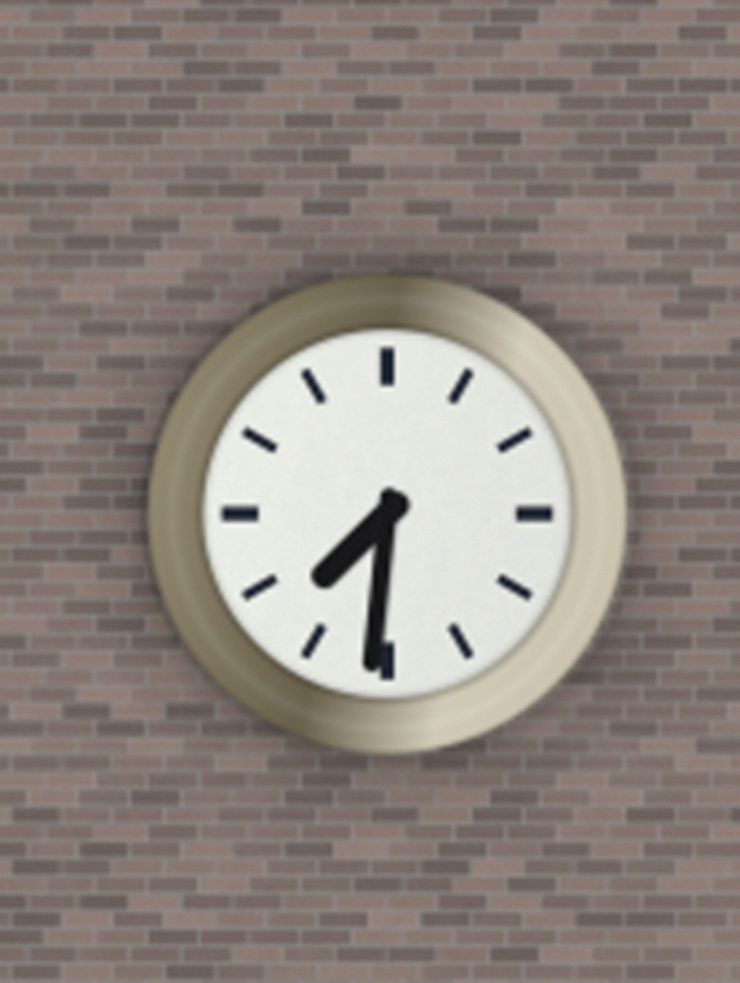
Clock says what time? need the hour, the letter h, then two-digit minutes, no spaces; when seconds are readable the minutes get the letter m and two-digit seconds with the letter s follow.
7h31
